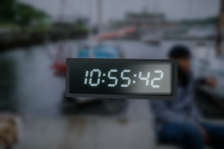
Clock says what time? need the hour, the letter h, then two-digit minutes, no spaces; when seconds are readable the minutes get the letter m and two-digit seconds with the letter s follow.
10h55m42s
